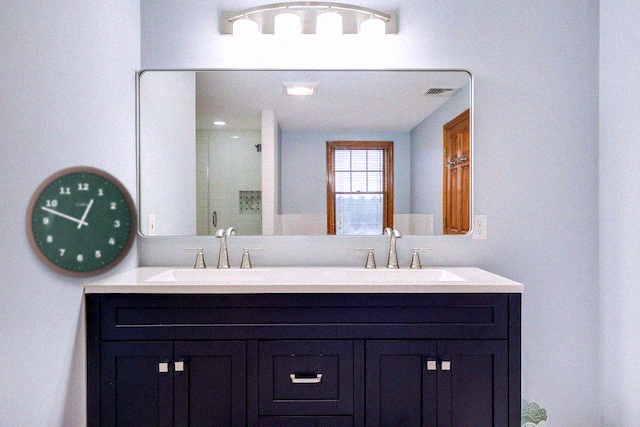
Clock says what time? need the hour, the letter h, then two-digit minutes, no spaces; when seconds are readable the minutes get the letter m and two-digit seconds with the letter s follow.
12h48
